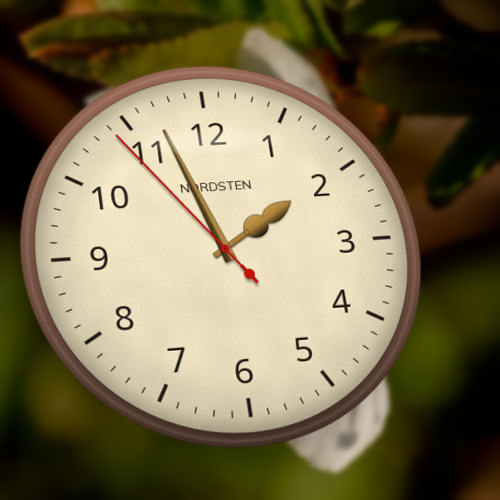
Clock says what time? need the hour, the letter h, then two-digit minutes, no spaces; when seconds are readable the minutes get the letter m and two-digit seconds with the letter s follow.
1h56m54s
